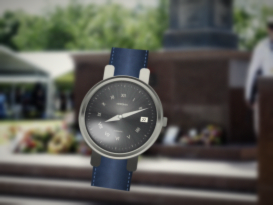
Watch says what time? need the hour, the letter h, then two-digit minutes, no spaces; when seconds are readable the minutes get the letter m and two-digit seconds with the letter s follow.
8h11
